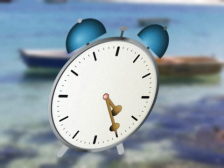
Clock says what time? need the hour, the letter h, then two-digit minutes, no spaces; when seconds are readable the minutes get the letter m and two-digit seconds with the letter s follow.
4h25
